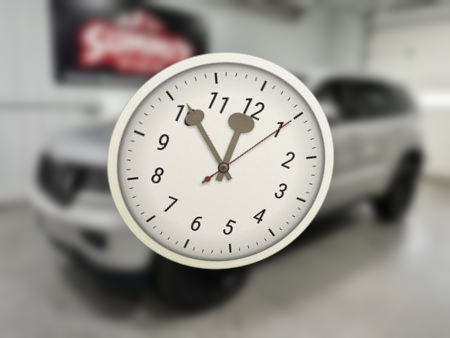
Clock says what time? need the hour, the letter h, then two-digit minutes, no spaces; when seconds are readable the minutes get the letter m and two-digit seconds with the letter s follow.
11h51m05s
